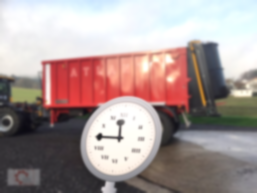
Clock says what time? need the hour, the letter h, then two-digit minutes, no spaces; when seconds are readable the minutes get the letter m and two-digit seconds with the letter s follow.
11h45
